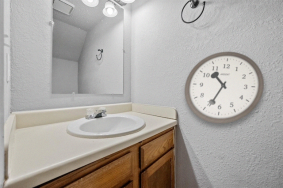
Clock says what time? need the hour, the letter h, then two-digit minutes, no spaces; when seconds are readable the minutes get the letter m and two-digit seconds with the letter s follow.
10h34
